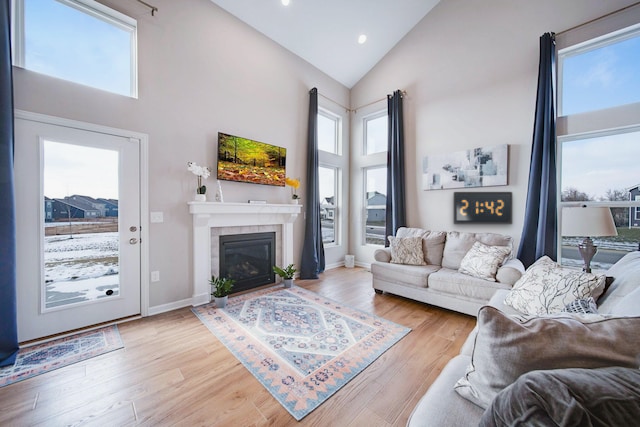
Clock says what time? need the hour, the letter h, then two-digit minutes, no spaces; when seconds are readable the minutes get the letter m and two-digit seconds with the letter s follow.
21h42
